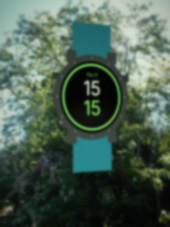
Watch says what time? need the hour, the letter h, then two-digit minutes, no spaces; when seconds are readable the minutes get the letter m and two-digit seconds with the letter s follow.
15h15
